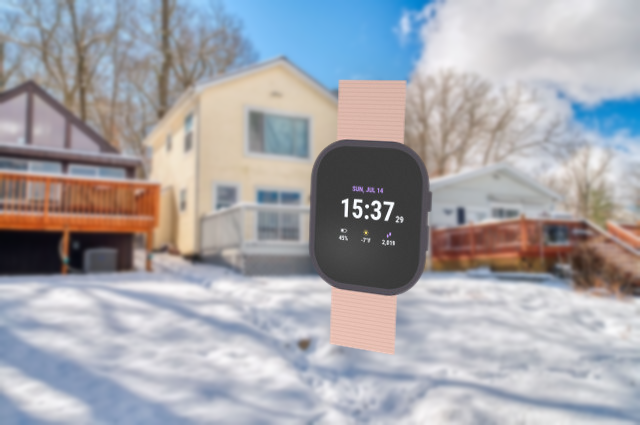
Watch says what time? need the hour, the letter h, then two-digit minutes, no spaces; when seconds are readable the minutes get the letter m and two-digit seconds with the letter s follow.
15h37m29s
